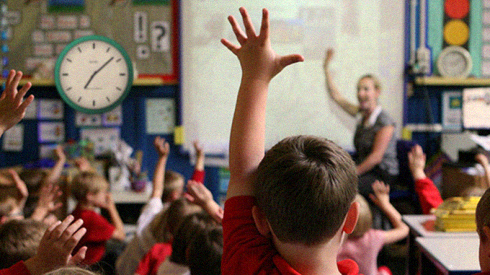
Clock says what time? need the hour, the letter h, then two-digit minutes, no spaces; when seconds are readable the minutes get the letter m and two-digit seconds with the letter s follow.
7h08
